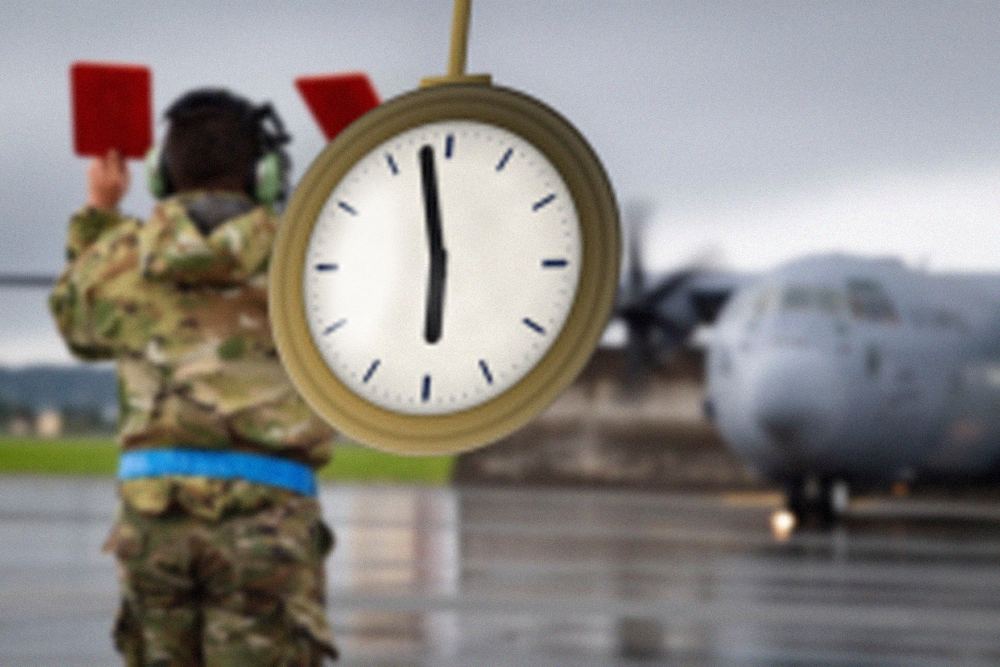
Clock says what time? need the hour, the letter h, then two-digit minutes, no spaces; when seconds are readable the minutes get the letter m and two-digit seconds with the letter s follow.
5h58
